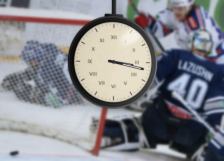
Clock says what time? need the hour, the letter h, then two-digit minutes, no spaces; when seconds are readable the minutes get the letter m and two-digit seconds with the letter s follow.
3h17
